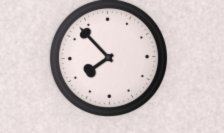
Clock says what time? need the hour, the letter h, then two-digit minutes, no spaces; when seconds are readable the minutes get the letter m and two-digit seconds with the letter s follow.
7h53
